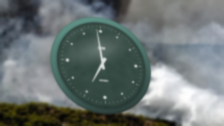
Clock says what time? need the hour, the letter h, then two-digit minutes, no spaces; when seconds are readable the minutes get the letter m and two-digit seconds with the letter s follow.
6h59
